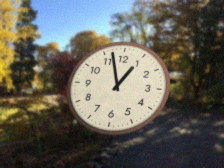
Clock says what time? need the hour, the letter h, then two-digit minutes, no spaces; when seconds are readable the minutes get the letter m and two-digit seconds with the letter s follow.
12h57
